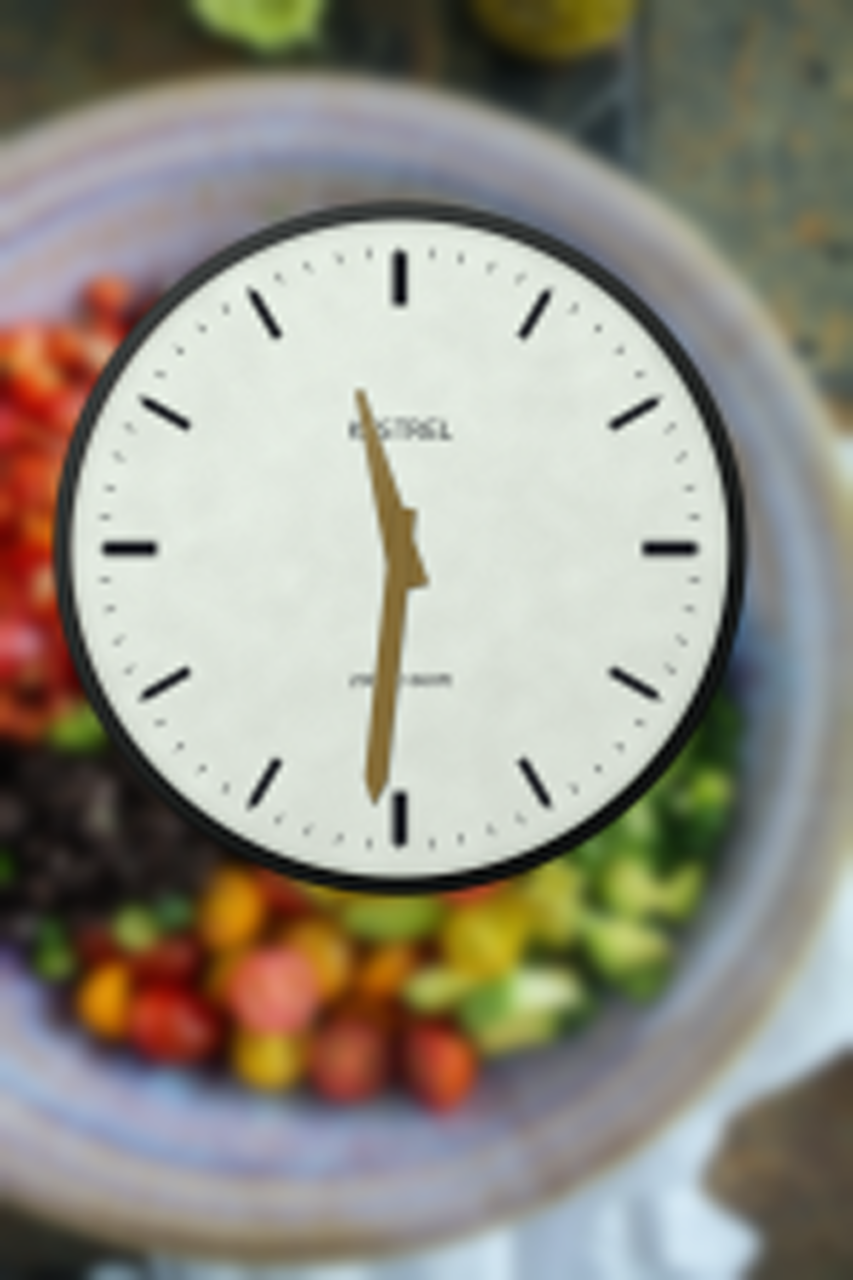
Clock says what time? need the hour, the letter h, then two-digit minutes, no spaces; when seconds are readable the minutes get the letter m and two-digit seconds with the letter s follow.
11h31
